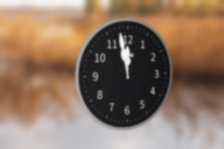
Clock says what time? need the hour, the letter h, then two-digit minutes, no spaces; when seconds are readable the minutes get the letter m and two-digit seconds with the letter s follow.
11h58
